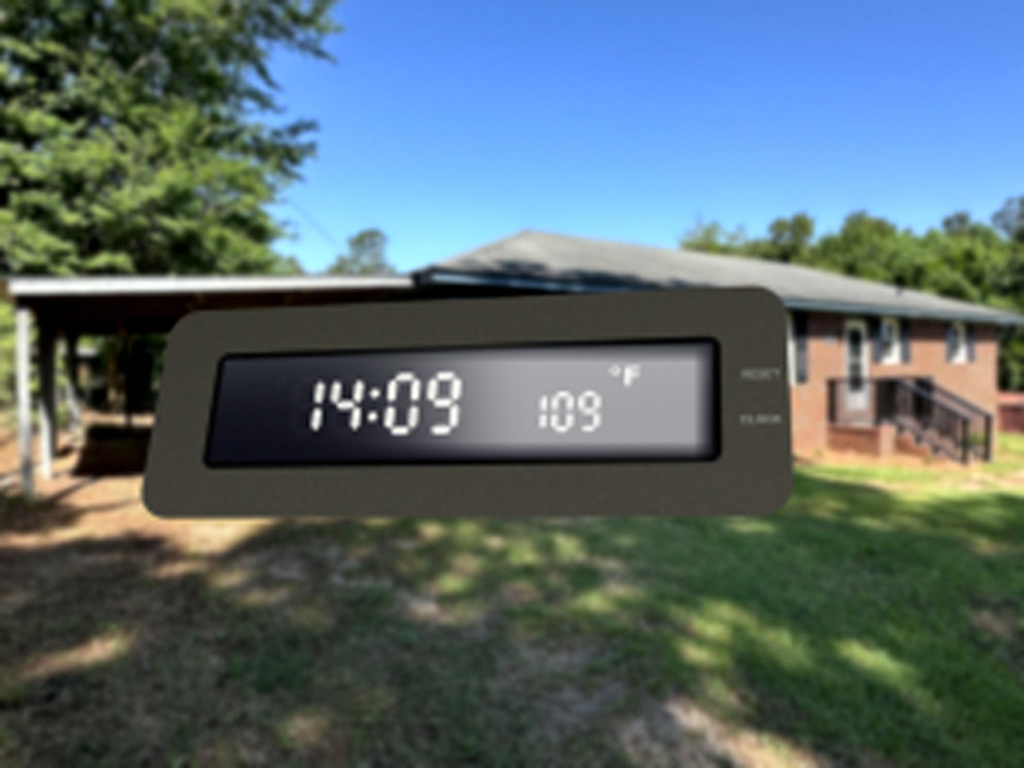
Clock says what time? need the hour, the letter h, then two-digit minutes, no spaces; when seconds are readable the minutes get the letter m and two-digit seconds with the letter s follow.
14h09
